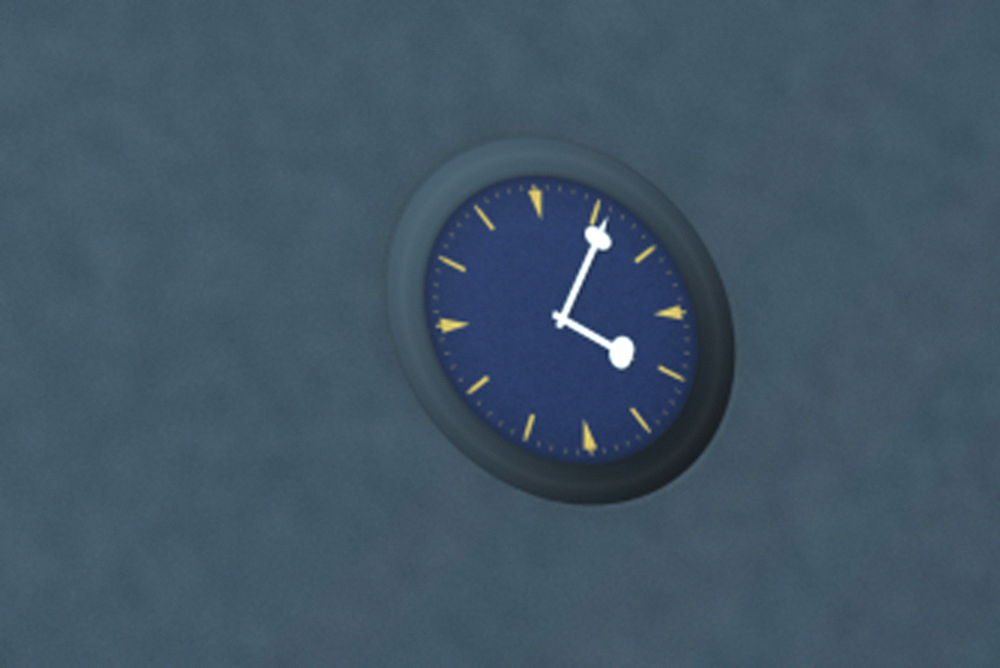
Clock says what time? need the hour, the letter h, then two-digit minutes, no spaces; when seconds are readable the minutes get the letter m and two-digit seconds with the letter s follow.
4h06
